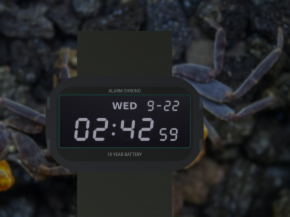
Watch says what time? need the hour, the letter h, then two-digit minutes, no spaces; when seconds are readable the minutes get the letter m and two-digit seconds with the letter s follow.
2h42m59s
